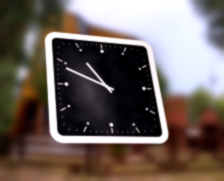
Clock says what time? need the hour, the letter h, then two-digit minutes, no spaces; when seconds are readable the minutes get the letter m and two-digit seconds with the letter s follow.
10h49
